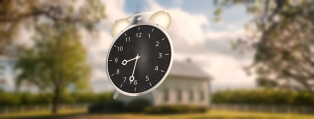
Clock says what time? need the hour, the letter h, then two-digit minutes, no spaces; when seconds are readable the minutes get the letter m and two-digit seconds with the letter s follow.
8h32
